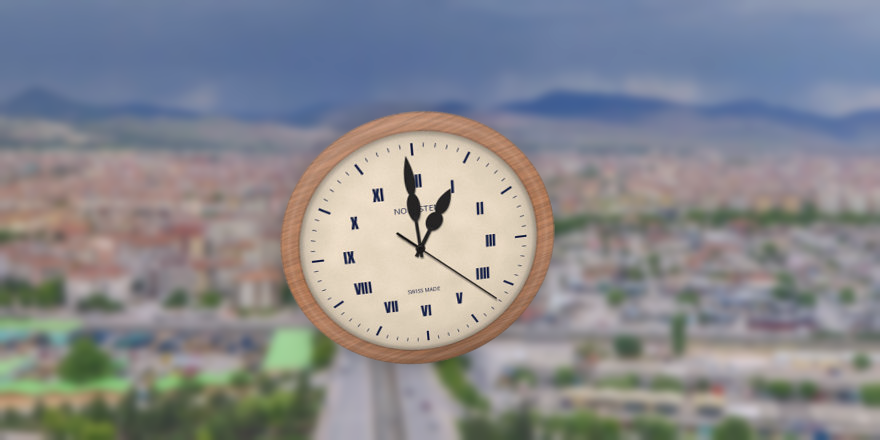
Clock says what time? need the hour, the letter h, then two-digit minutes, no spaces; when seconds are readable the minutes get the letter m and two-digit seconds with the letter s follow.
12h59m22s
